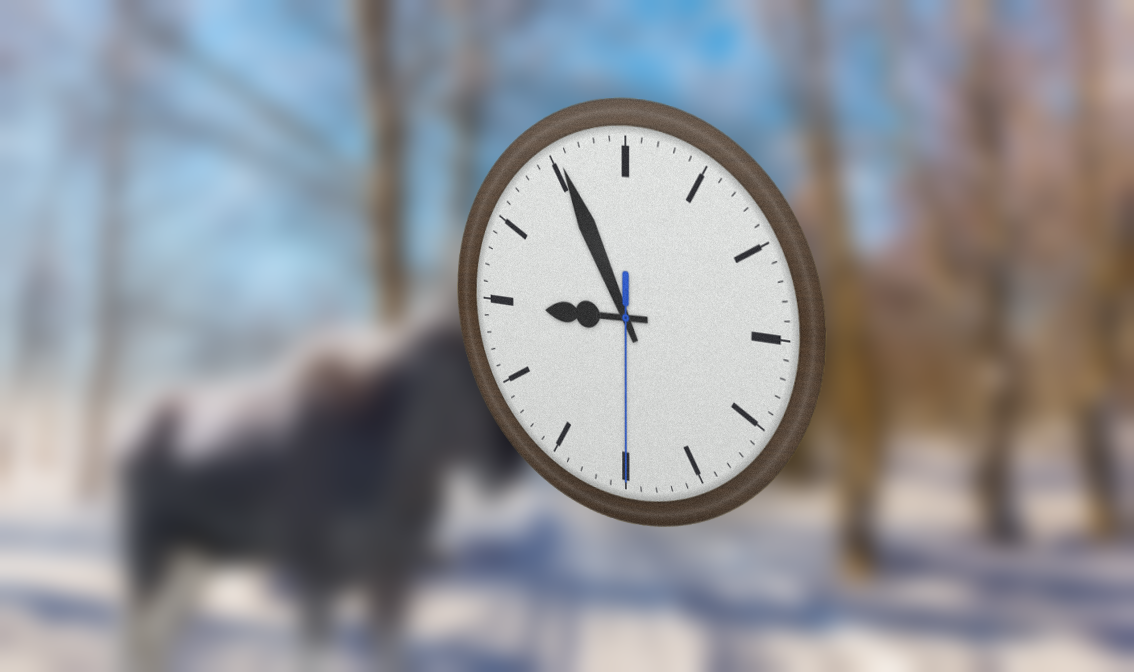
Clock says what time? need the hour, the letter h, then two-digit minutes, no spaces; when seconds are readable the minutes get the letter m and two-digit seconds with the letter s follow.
8h55m30s
